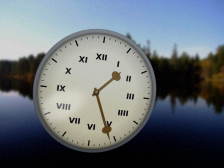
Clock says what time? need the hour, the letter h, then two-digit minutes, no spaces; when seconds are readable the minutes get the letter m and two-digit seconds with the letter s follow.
1h26
